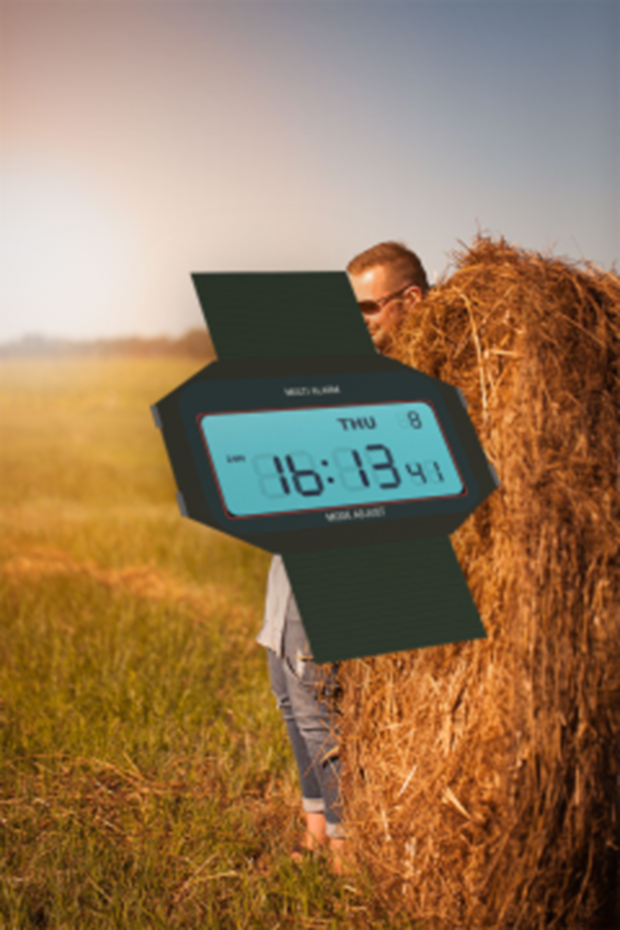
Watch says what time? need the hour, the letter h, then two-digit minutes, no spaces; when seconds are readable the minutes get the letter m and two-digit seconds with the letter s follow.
16h13m41s
